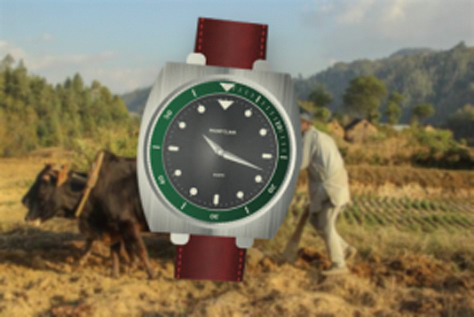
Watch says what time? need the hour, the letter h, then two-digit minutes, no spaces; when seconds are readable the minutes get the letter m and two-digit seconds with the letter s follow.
10h18
